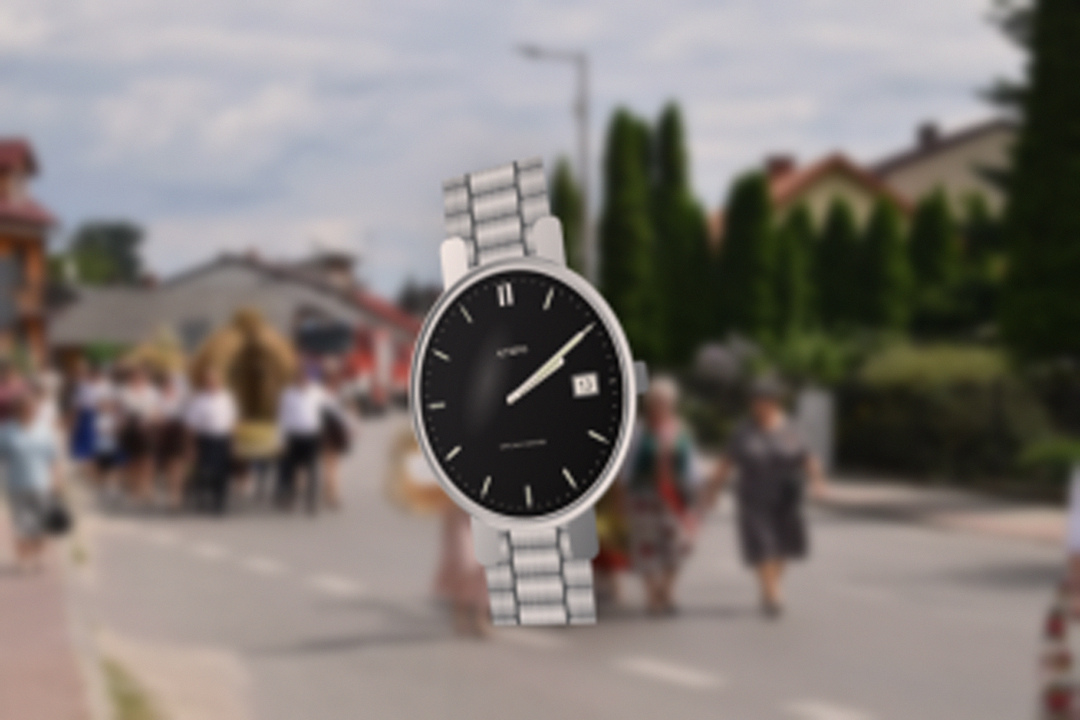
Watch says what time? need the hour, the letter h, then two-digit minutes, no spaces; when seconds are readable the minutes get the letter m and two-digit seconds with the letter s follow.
2h10
